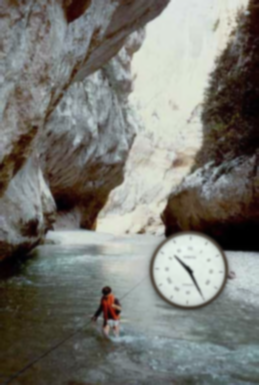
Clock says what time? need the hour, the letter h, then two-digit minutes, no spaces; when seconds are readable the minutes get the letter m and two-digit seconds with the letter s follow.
10h25
